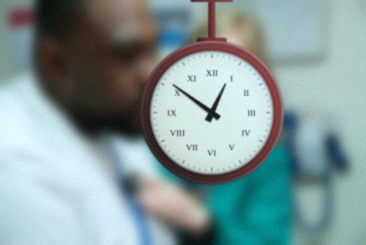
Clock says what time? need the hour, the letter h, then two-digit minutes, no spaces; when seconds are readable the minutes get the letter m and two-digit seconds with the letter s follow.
12h51
